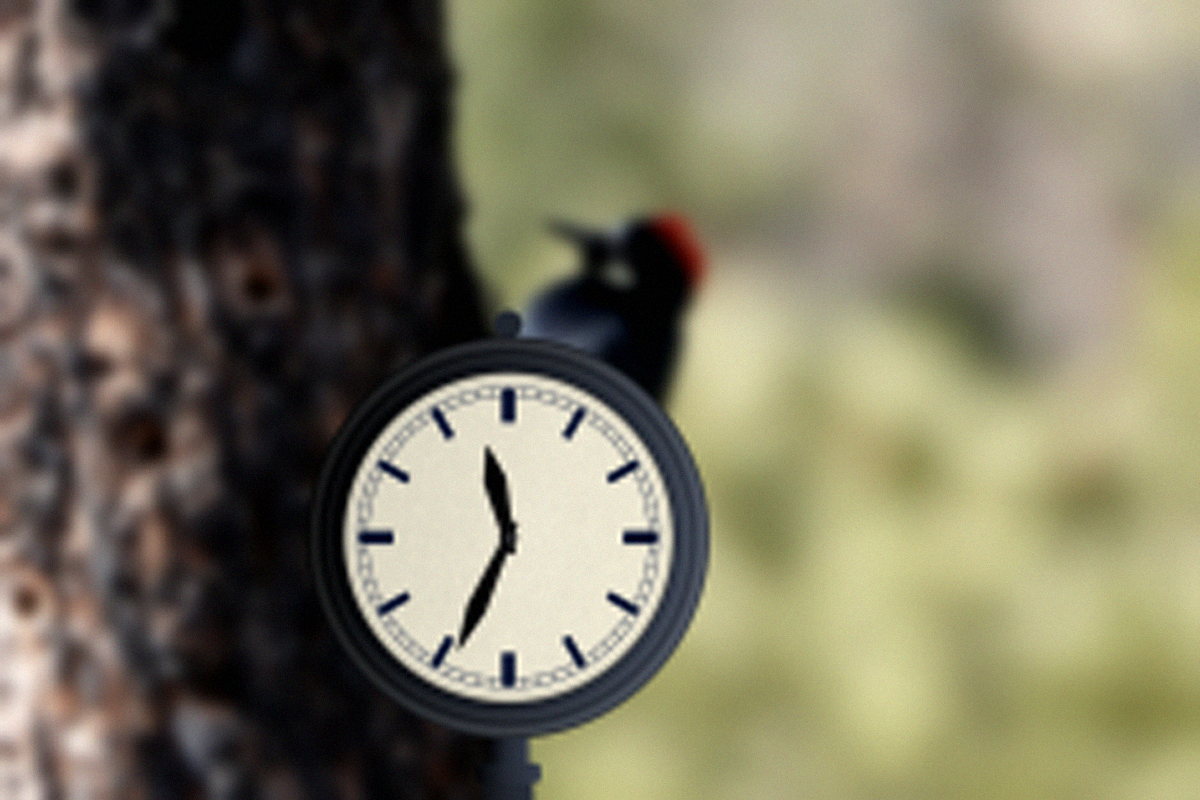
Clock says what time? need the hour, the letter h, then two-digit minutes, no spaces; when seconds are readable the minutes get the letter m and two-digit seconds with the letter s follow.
11h34
